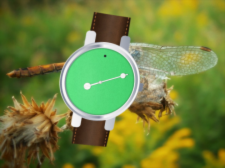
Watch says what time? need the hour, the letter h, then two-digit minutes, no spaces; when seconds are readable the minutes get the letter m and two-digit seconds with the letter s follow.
8h11
